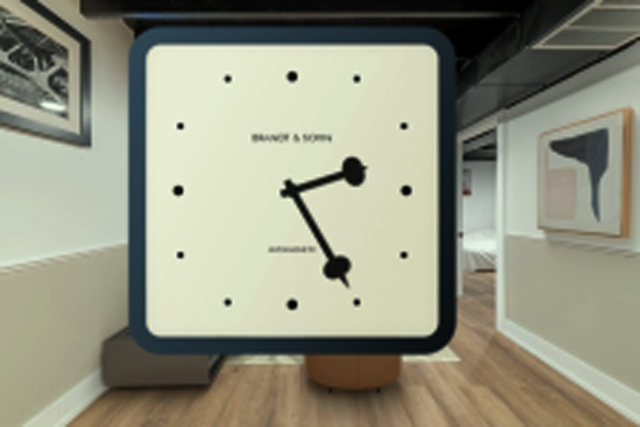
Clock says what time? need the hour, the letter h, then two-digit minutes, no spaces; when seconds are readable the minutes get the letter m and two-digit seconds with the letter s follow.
2h25
